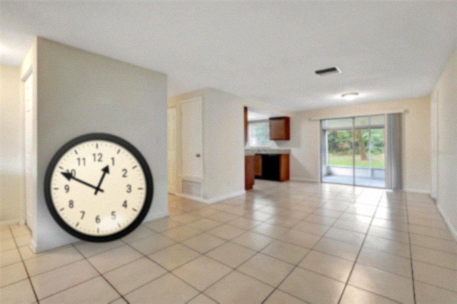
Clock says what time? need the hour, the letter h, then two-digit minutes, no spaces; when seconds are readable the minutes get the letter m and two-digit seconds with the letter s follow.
12h49
